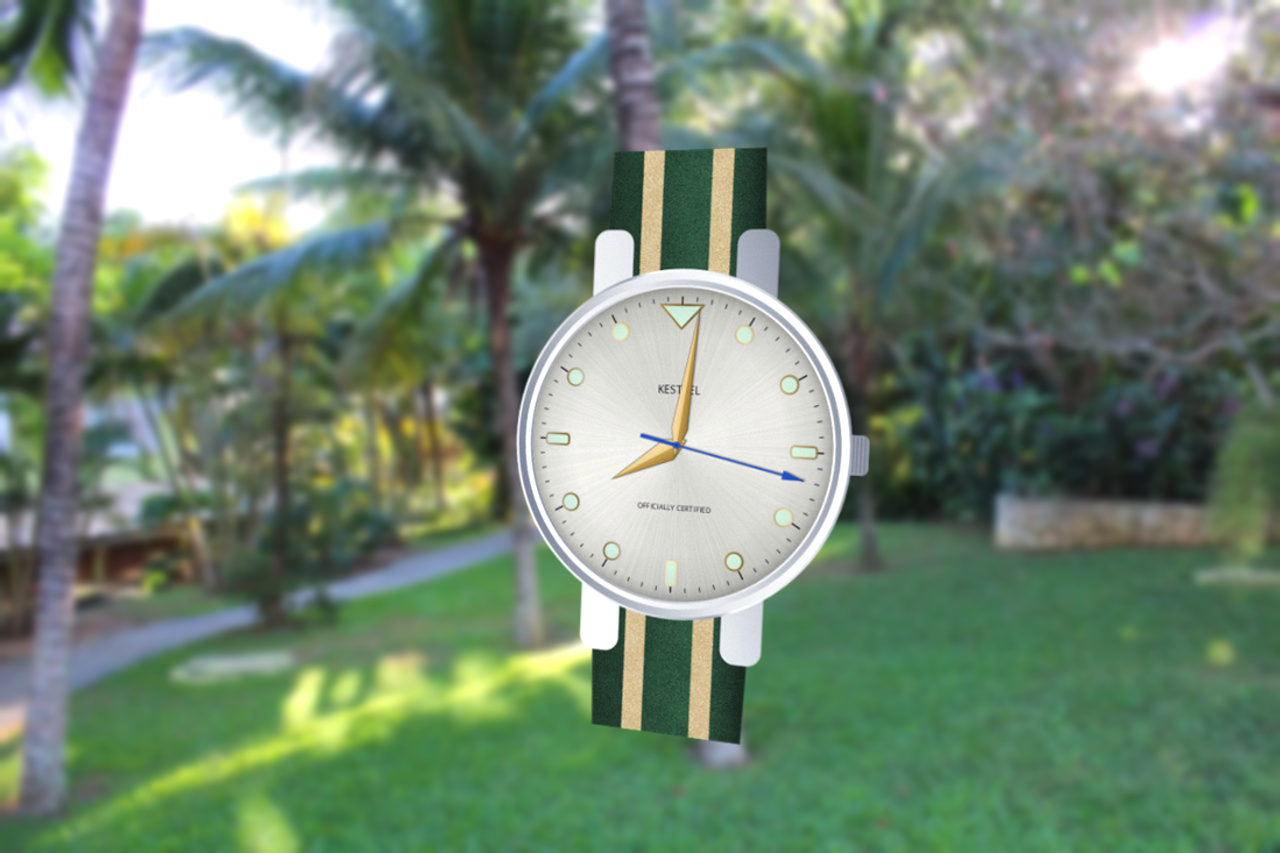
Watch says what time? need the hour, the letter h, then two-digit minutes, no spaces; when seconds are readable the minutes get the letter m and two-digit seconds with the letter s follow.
8h01m17s
